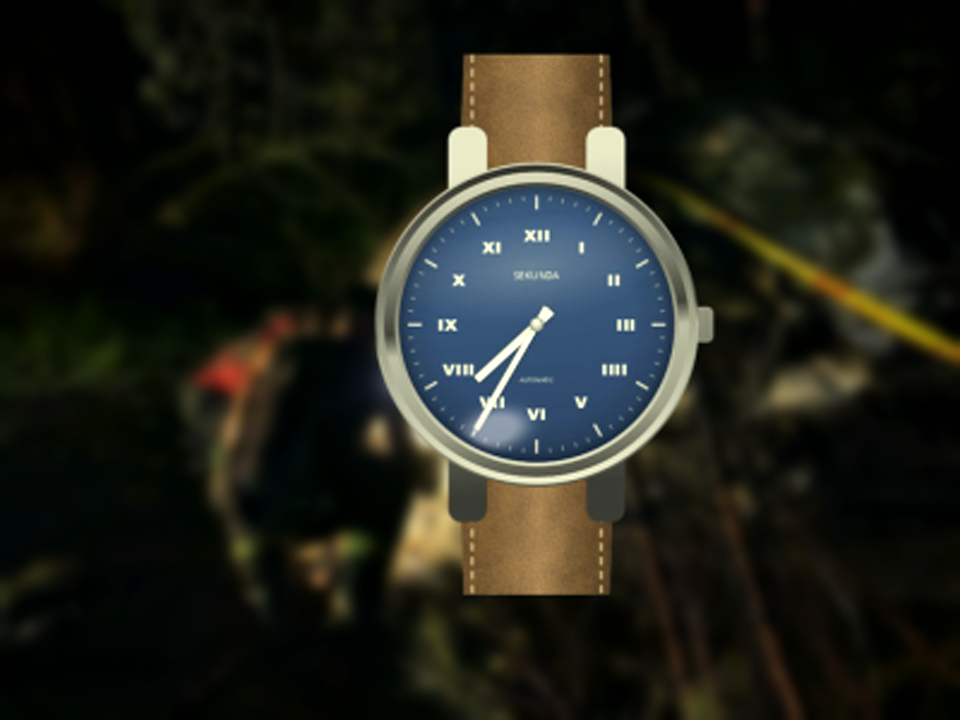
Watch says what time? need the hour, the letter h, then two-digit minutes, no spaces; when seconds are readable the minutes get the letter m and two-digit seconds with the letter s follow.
7h35
